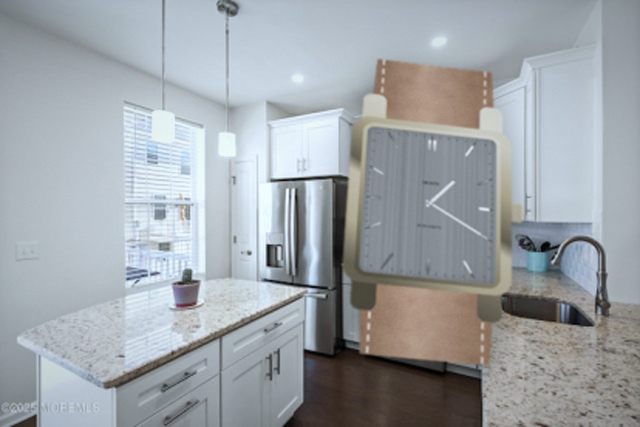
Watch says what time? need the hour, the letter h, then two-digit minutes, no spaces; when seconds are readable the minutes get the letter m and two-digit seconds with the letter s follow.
1h20
